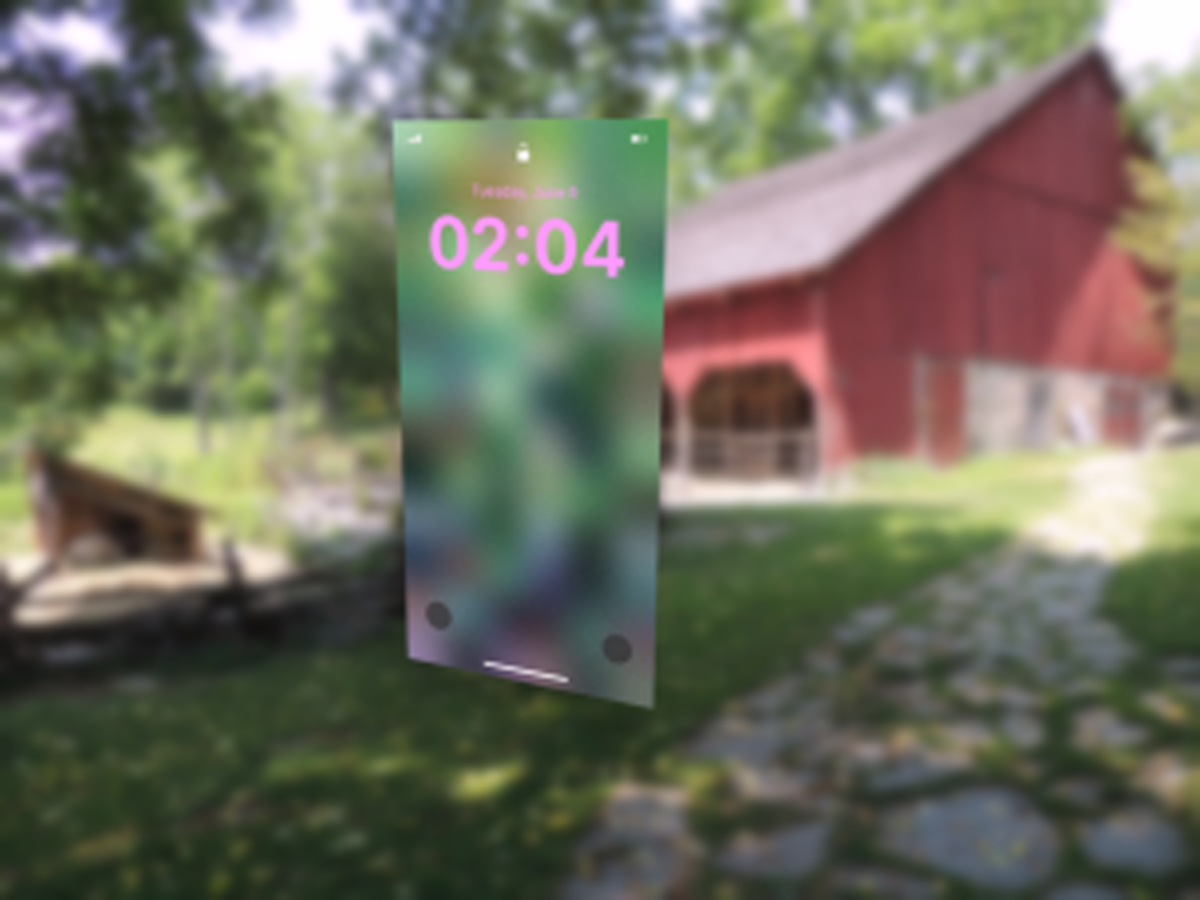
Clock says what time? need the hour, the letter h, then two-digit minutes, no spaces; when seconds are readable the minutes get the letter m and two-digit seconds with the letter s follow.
2h04
